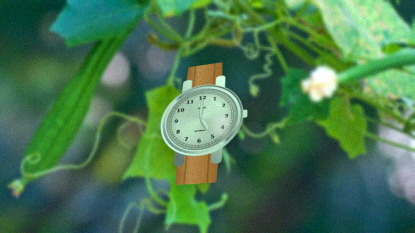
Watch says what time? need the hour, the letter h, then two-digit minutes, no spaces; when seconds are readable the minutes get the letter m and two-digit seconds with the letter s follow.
5h00
